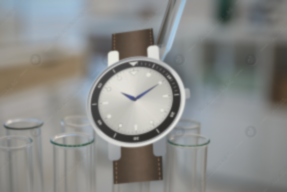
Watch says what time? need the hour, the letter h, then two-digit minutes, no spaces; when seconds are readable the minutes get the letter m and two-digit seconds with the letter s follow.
10h10
